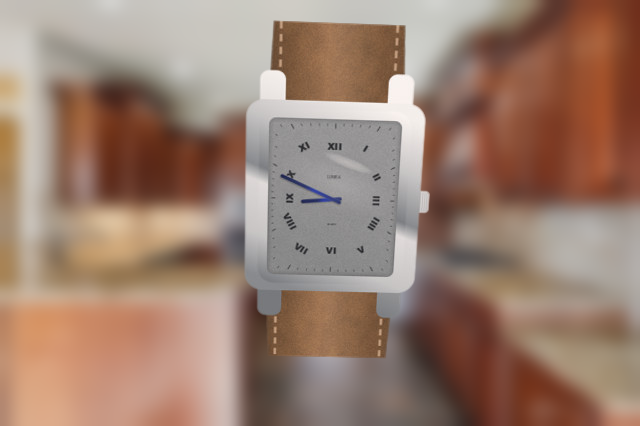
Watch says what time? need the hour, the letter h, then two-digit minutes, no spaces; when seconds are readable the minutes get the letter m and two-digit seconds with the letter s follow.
8h49
